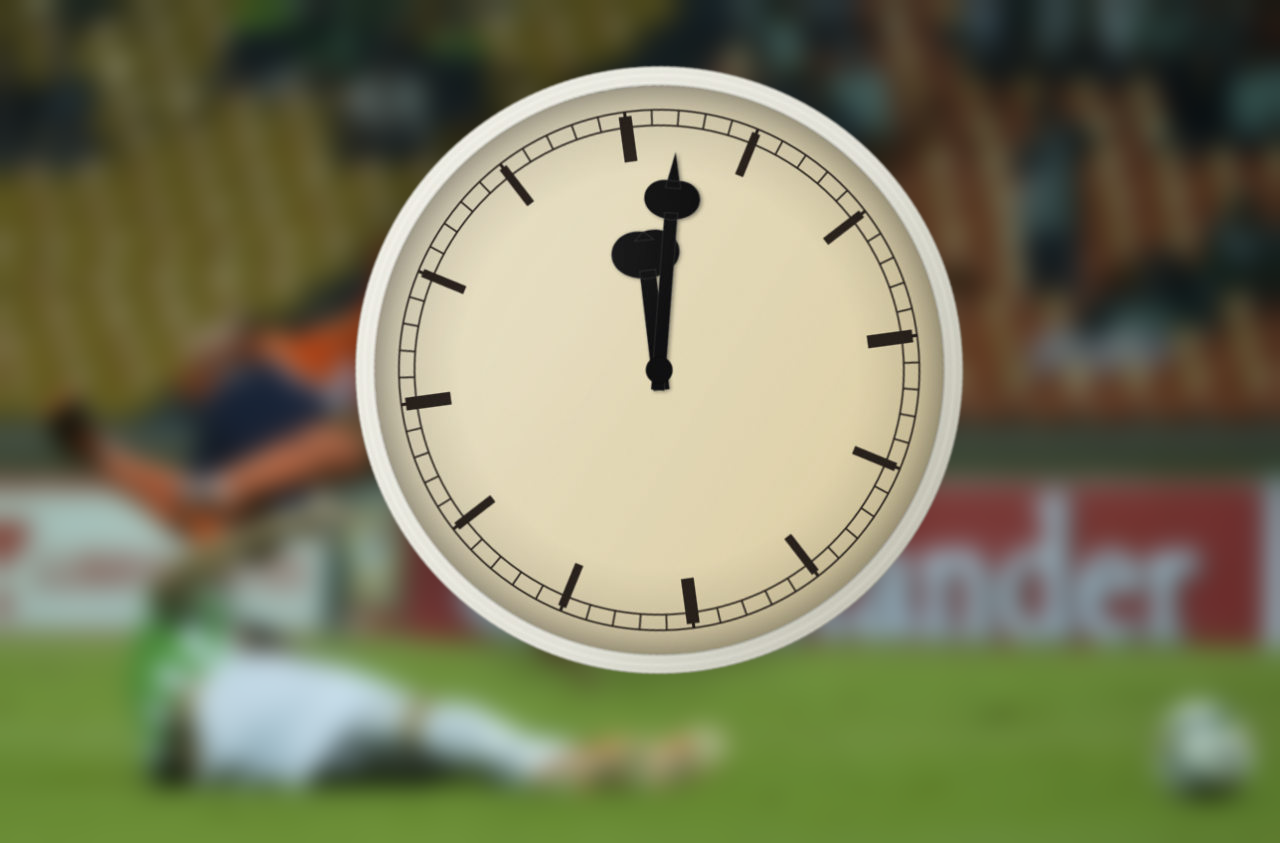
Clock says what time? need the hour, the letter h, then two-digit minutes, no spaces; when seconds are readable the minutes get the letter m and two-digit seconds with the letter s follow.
12h02
